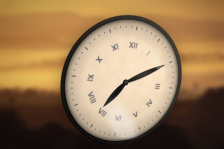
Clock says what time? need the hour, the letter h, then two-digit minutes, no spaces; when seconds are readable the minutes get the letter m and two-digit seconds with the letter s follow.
7h10
